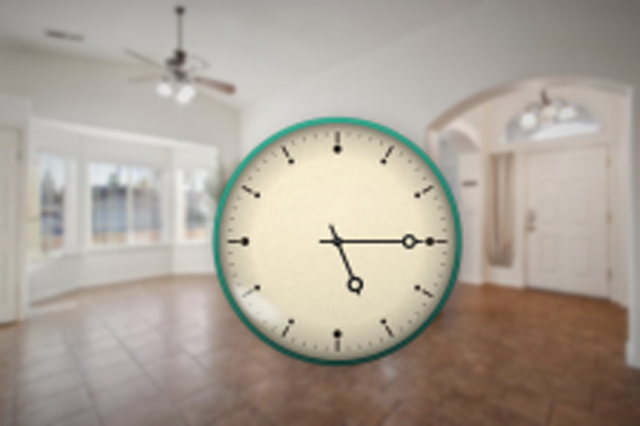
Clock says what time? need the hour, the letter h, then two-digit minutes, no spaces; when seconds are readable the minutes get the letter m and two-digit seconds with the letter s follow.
5h15
